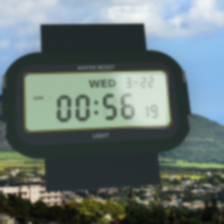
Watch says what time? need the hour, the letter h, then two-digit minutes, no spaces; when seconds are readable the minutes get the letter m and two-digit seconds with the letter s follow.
0h56m19s
